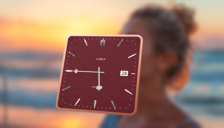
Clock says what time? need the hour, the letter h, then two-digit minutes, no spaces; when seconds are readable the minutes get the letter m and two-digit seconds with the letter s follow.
5h45
